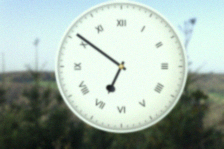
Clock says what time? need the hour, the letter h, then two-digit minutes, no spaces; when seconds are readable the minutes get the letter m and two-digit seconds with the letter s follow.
6h51
